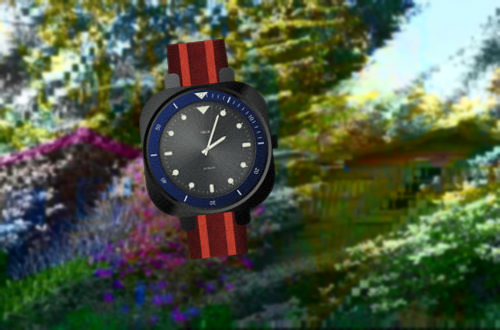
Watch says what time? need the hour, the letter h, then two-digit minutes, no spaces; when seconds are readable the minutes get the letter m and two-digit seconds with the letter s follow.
2h04
